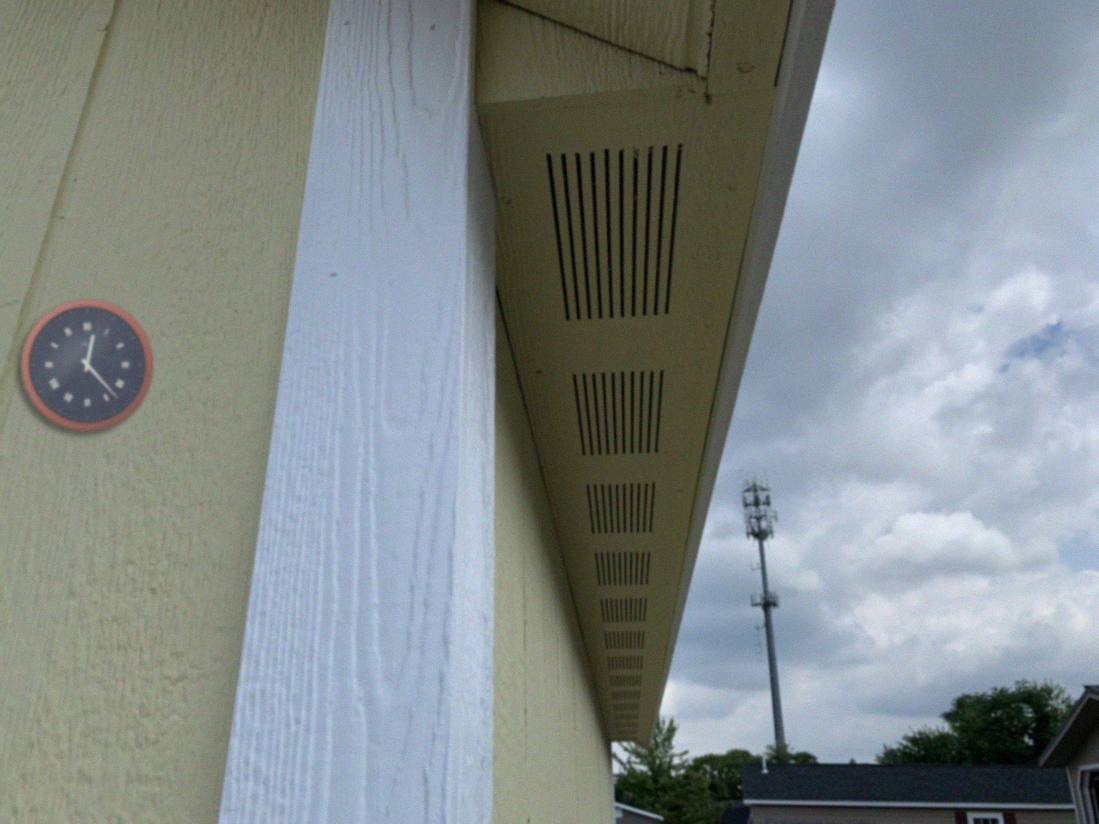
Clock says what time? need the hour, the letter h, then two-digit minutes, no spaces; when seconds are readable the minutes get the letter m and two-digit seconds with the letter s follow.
12h23
